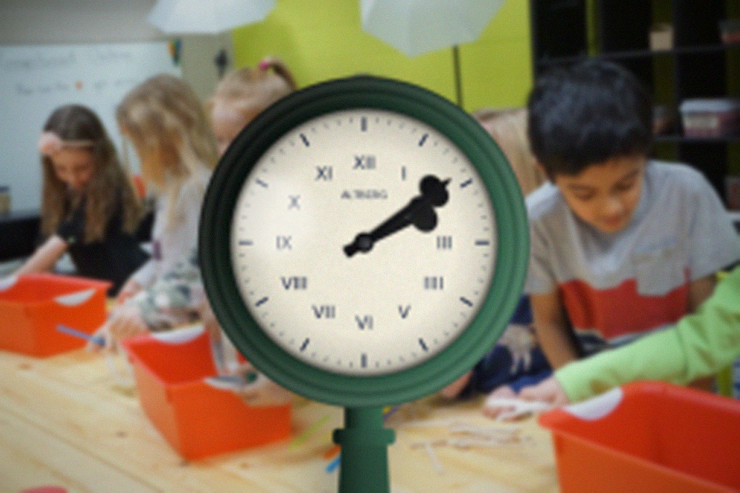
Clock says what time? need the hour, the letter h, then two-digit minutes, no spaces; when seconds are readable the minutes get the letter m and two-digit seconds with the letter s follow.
2h09
